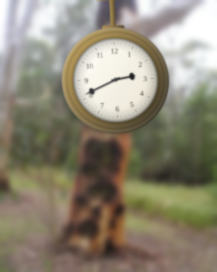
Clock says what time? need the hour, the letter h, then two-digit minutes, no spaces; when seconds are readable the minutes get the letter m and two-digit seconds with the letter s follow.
2h41
